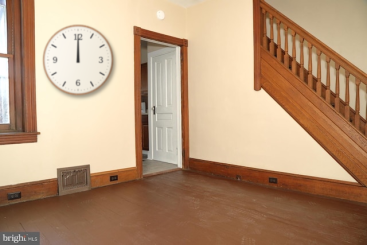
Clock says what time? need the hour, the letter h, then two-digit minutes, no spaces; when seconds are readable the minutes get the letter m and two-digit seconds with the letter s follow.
12h00
